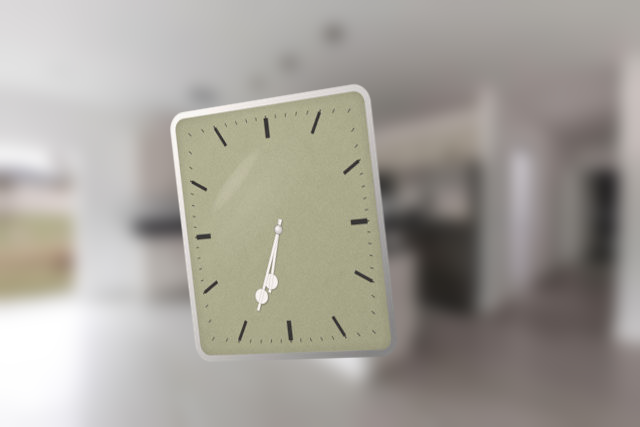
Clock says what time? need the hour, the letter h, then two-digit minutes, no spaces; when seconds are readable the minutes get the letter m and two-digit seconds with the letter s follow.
6h34
